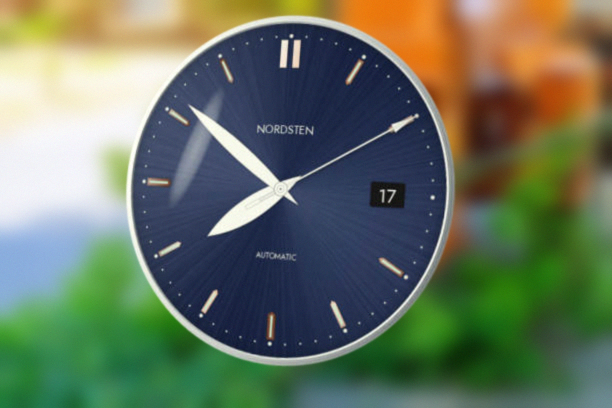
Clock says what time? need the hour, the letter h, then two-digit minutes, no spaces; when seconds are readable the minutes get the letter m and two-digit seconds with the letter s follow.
7h51m10s
